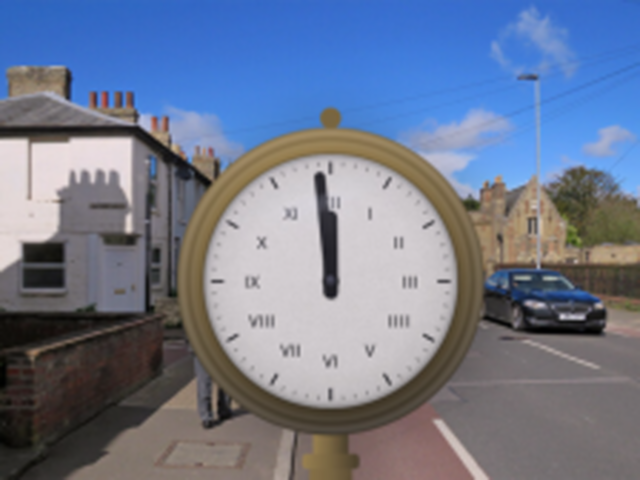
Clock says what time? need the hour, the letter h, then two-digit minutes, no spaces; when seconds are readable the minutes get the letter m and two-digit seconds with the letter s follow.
11h59
